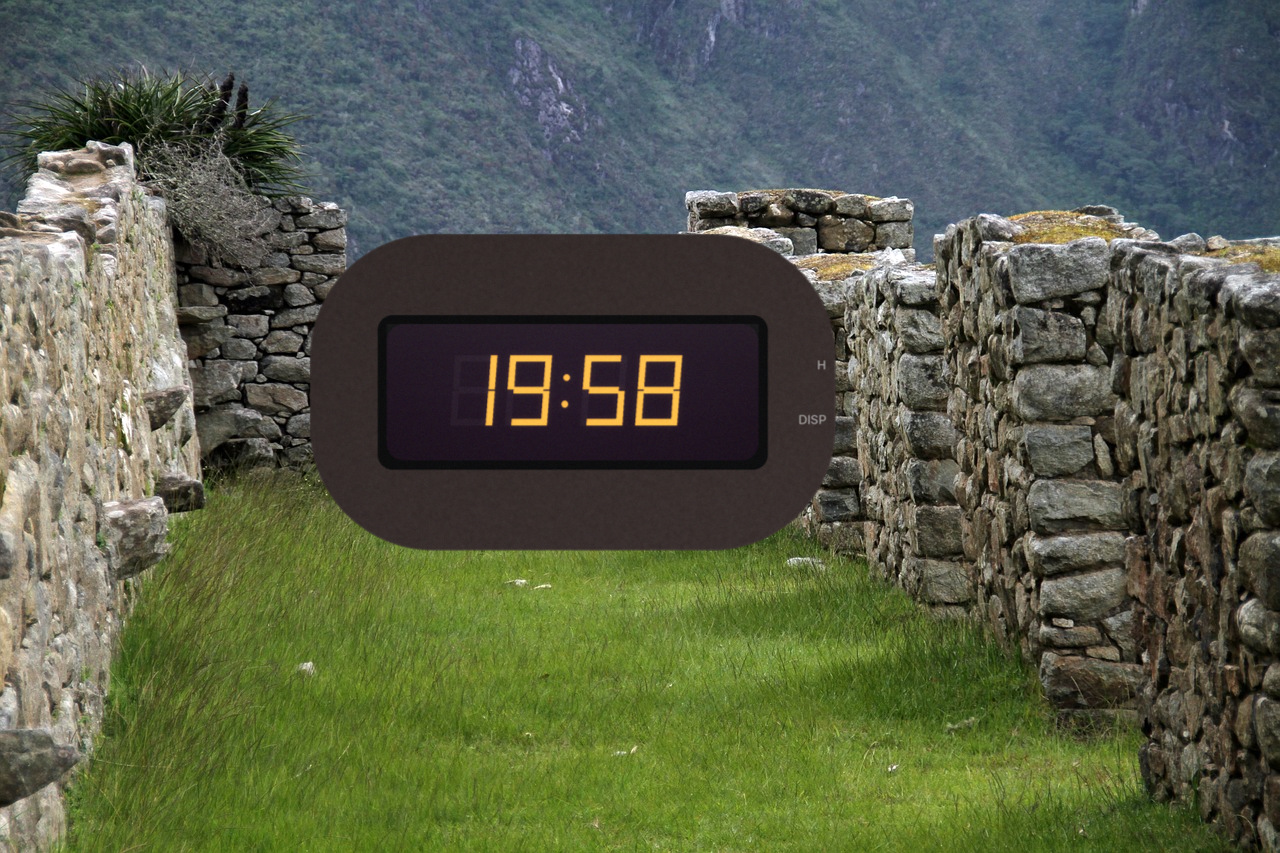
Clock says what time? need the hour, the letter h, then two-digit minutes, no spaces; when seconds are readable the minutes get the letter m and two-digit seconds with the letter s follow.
19h58
